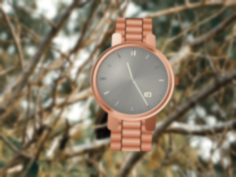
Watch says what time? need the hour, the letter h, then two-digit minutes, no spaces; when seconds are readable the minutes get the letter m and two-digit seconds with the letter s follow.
11h25
